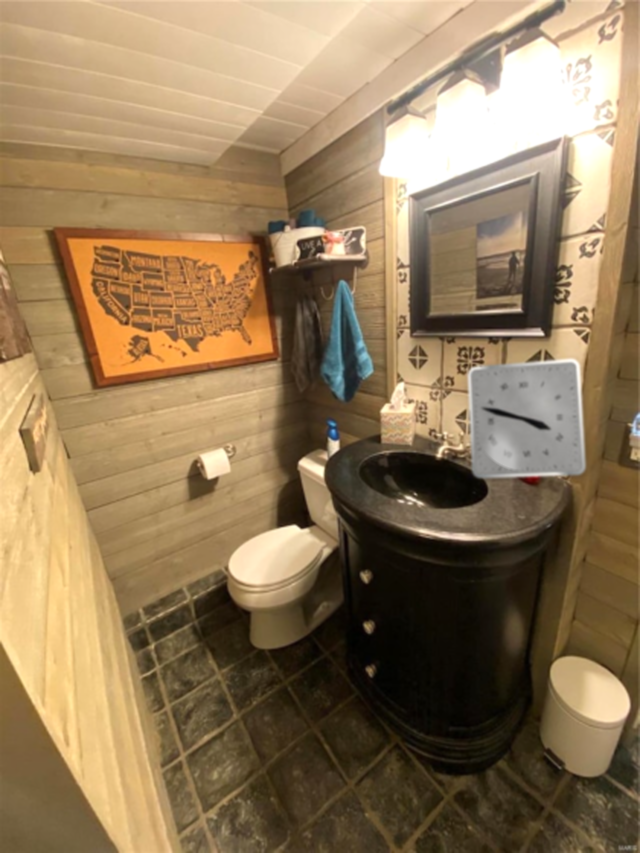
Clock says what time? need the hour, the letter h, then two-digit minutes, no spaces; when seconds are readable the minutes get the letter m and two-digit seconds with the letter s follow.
3h48
